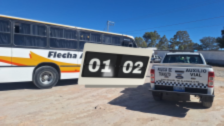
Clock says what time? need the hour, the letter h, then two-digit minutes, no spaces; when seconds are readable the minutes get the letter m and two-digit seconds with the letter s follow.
1h02
